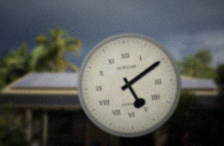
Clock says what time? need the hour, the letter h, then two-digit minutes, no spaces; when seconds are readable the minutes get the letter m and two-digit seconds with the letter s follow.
5h10
